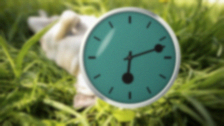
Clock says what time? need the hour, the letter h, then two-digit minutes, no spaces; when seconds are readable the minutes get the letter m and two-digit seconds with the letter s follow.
6h12
